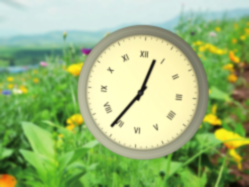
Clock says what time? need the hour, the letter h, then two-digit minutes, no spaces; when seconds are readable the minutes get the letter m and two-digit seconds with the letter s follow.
12h36
